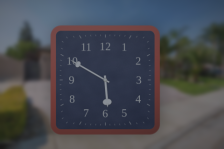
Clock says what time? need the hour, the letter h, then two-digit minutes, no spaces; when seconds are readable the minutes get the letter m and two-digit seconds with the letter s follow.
5h50
